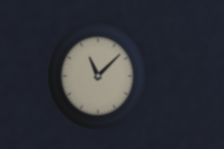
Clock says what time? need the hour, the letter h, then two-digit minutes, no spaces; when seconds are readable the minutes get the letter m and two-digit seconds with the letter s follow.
11h08
